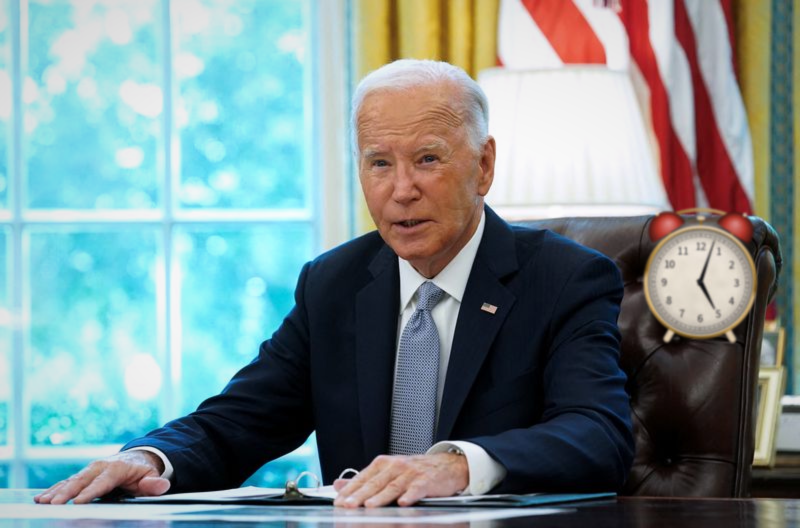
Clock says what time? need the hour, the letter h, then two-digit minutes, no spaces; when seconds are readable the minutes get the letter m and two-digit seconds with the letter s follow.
5h03
